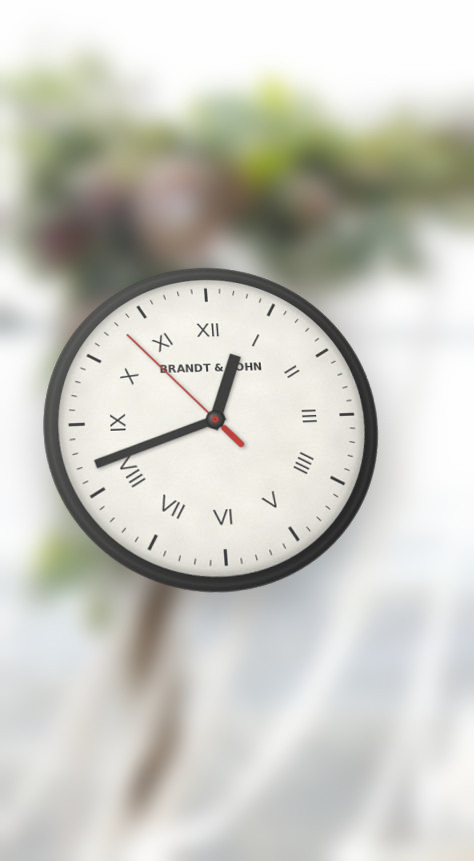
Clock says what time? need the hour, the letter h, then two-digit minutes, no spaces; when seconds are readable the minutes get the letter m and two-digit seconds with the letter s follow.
12h41m53s
